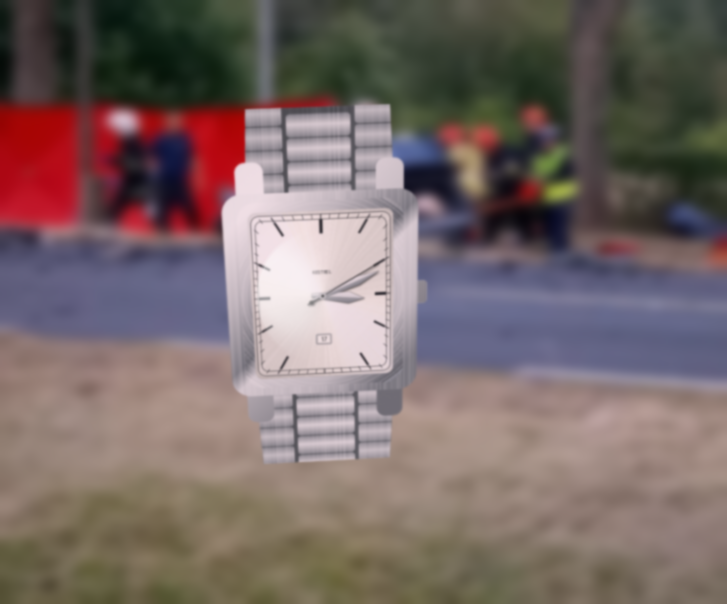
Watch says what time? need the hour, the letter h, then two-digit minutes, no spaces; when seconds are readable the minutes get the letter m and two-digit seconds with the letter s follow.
3h11m10s
